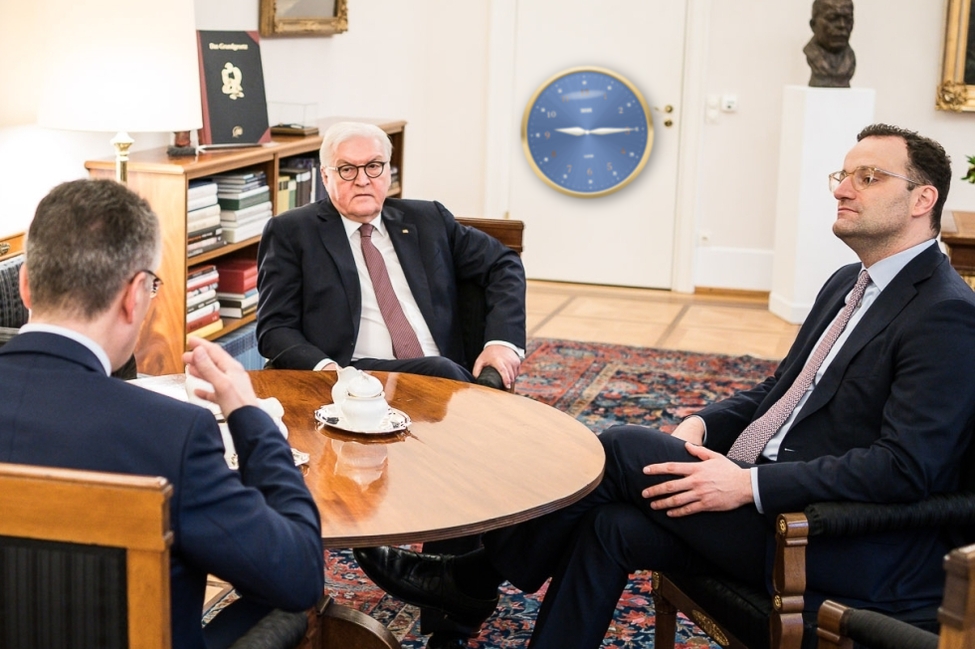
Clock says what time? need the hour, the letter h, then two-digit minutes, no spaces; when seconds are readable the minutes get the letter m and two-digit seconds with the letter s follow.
9h15
